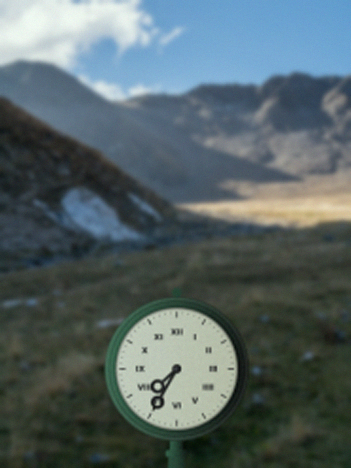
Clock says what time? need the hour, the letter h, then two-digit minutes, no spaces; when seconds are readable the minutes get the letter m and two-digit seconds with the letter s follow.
7h35
